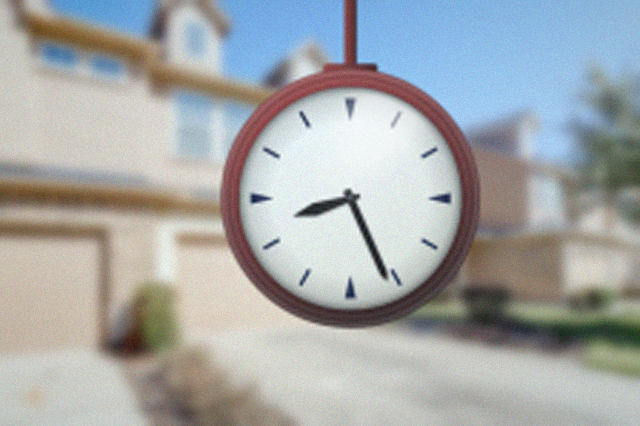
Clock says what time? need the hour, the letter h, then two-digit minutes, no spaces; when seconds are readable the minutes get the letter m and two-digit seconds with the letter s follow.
8h26
